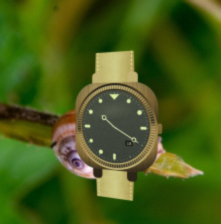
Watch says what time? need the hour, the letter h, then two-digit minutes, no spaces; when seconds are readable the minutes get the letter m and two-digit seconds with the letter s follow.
10h20
